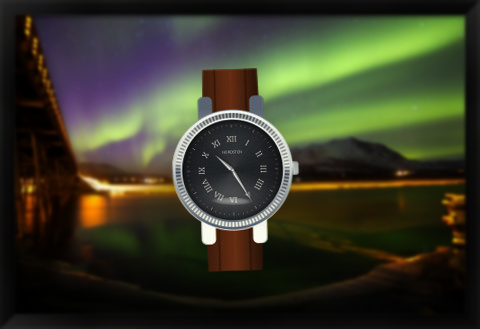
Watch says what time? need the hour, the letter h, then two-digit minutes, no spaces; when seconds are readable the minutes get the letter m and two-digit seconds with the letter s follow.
10h25
